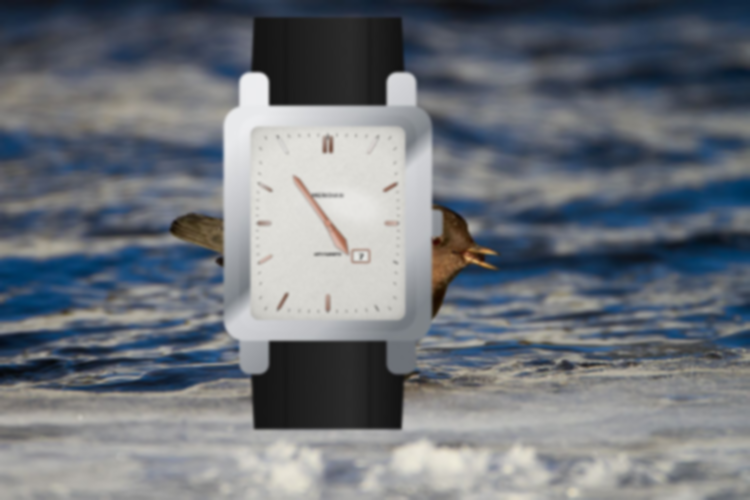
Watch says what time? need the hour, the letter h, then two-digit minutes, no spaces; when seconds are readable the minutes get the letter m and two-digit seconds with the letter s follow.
4h54
